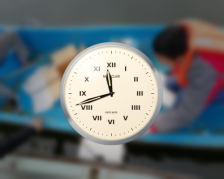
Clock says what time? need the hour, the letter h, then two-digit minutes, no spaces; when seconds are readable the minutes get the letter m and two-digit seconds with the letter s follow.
11h42
